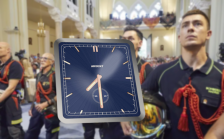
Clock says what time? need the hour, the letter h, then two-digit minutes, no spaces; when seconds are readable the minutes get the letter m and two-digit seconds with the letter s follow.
7h30
